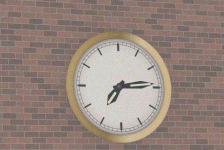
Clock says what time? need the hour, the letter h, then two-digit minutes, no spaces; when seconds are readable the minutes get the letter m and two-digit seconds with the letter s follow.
7h14
